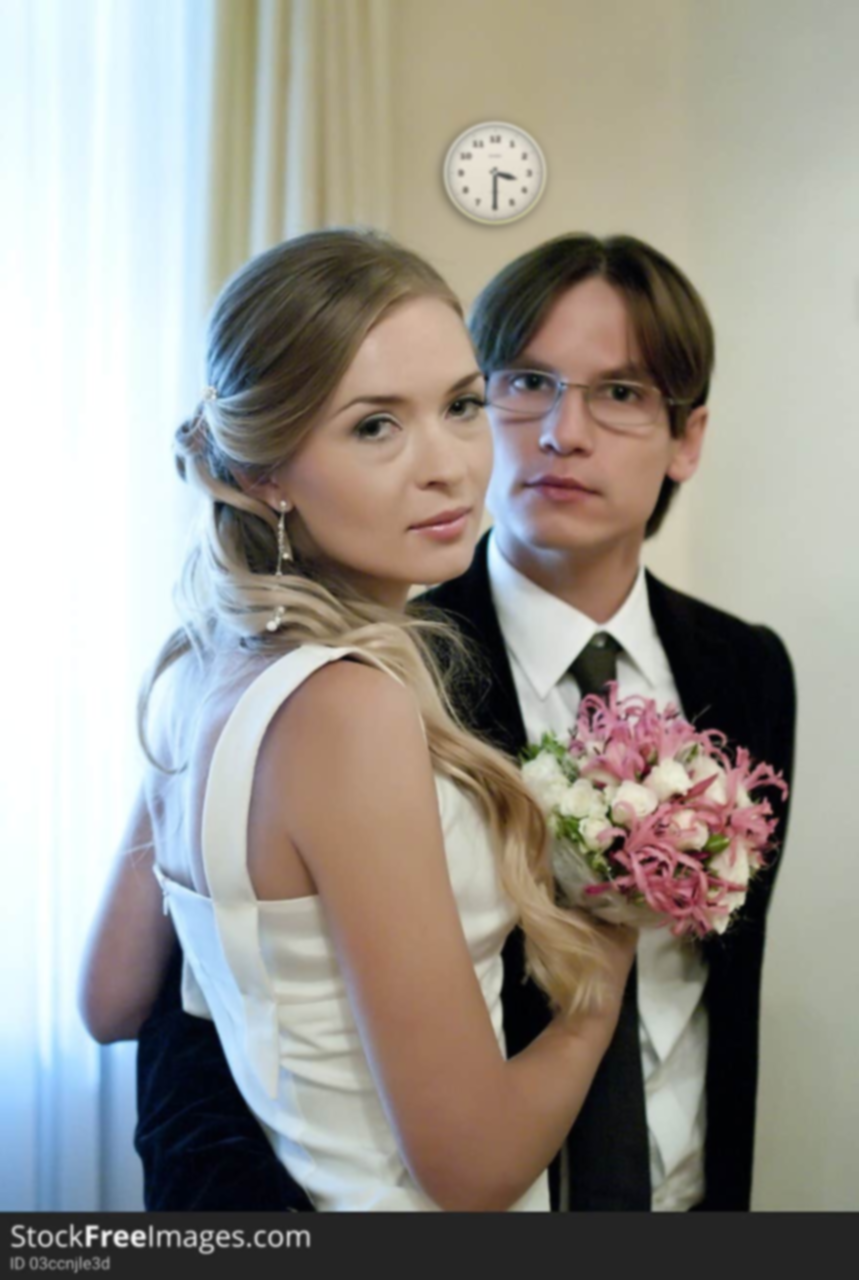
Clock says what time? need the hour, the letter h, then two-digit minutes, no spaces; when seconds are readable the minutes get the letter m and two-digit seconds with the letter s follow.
3h30
